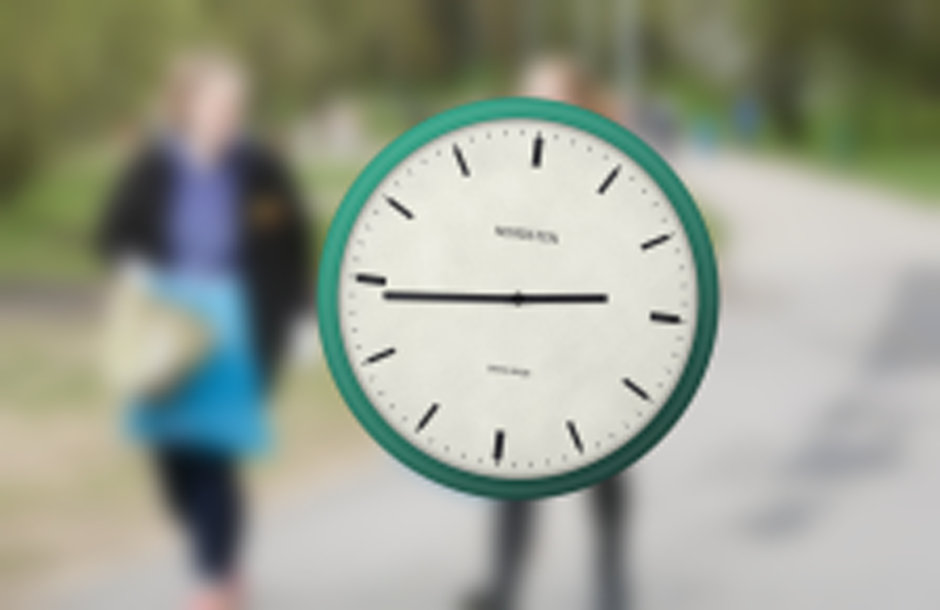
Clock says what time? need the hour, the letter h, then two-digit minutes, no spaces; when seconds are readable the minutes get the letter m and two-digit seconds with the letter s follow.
2h44
